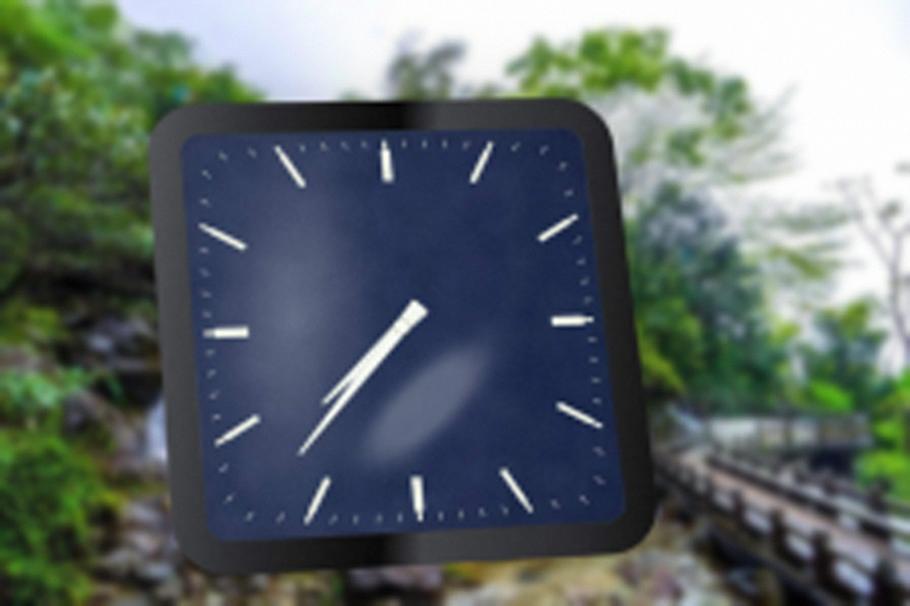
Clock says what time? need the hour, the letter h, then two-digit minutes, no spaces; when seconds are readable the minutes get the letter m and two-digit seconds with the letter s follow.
7h37
